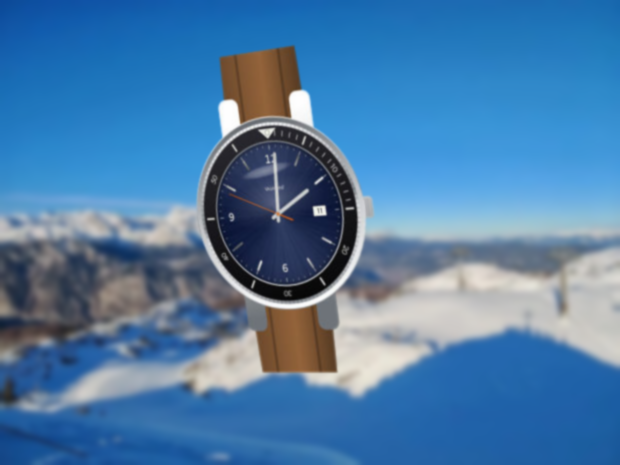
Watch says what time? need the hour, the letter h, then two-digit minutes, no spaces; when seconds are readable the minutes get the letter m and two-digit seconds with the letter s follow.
2h00m49s
